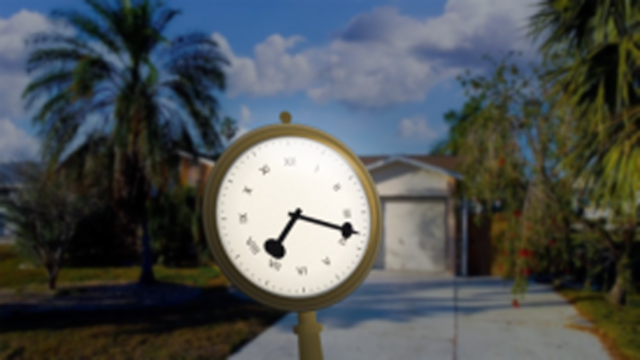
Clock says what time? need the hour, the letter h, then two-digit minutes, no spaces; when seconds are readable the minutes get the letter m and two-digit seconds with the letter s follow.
7h18
